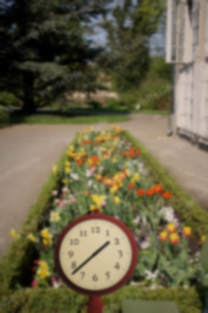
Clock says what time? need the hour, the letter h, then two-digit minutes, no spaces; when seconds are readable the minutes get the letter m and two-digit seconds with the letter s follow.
1h38
